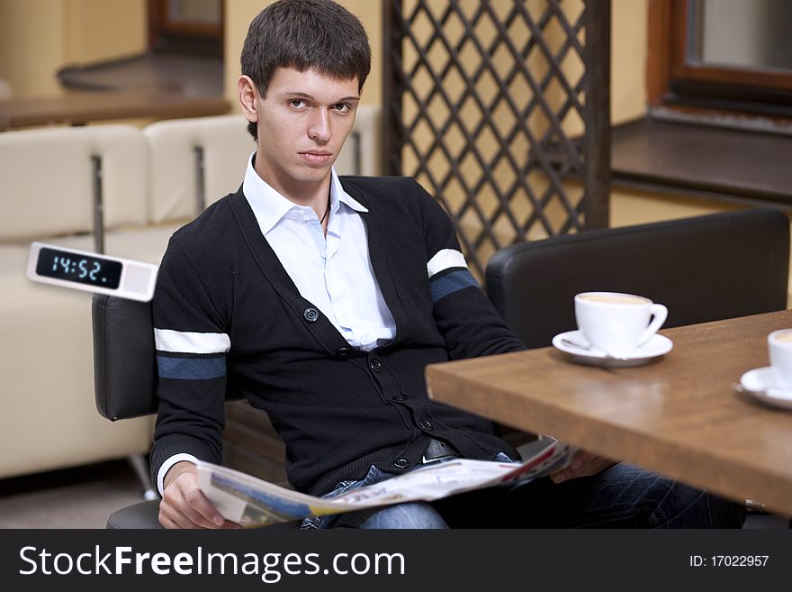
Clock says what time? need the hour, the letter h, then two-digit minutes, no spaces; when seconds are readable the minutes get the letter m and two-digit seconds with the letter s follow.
14h52
